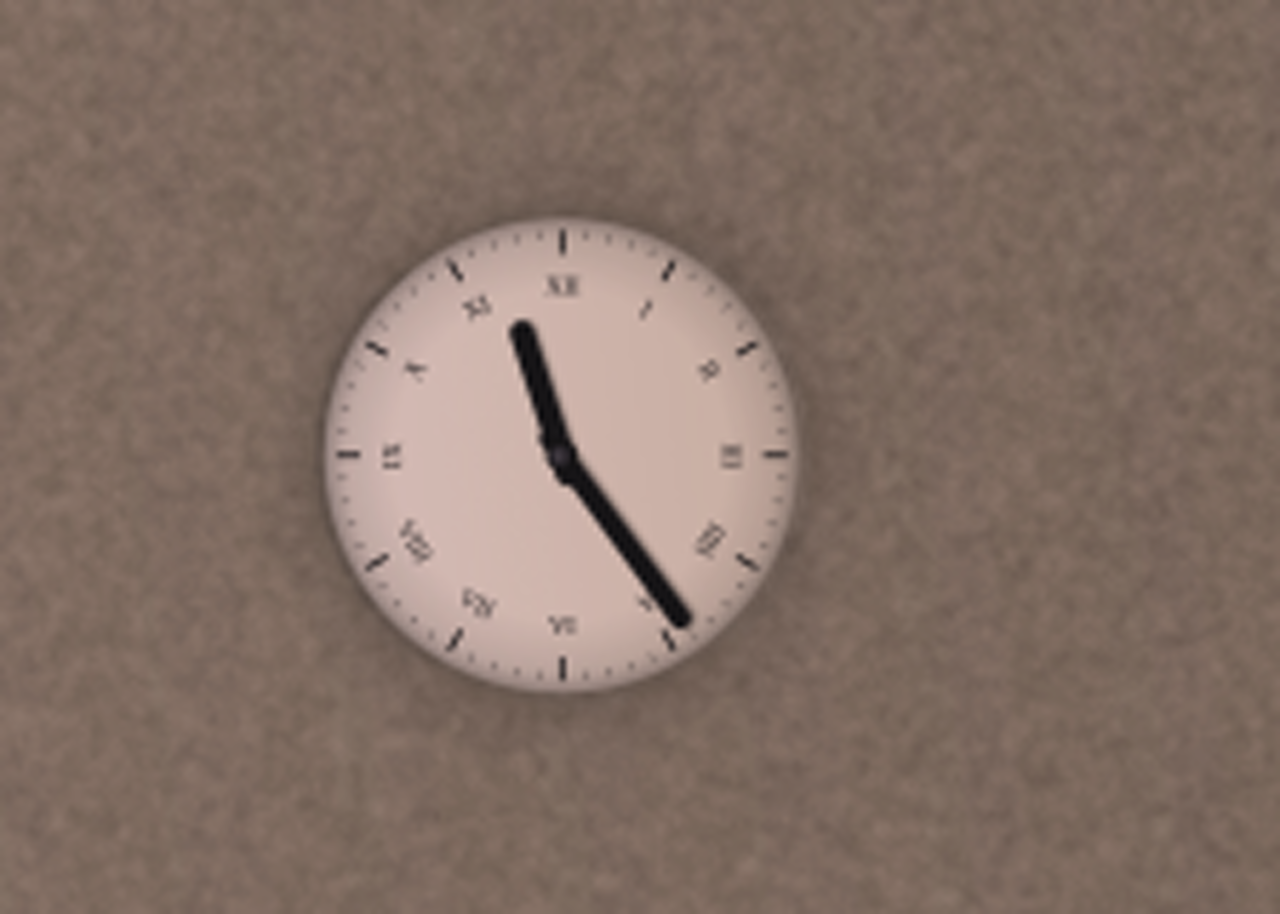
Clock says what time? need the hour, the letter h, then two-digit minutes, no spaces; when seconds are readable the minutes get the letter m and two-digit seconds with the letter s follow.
11h24
